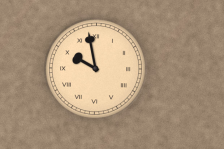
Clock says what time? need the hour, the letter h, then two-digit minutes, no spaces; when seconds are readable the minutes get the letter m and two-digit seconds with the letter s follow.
9h58
